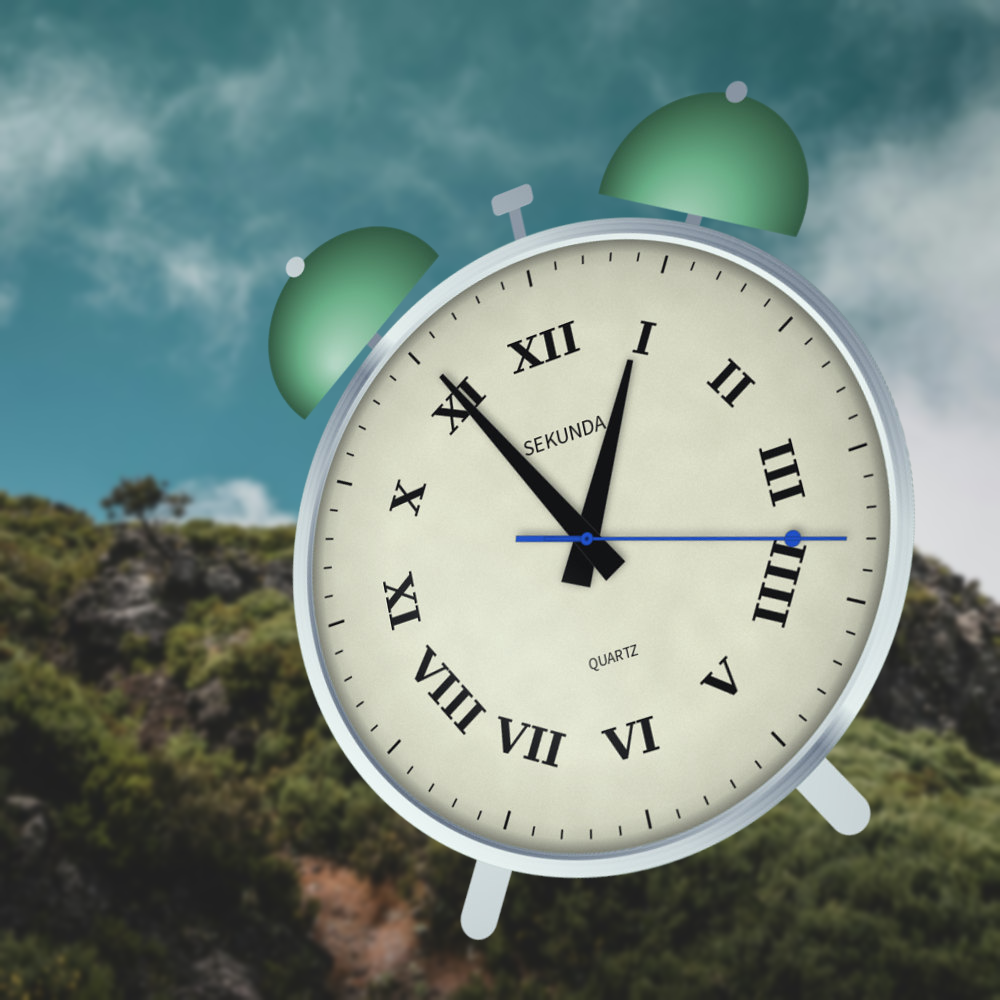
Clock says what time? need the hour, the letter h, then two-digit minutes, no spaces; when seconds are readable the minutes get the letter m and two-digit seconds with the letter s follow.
12h55m18s
